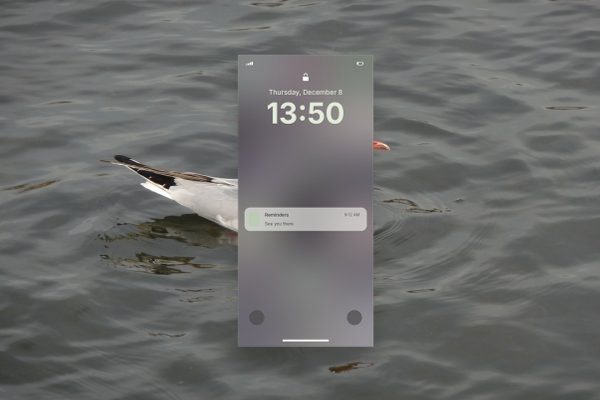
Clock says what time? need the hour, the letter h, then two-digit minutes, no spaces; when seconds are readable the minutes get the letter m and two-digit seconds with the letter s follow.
13h50
